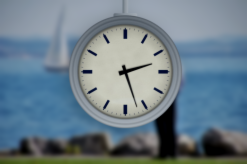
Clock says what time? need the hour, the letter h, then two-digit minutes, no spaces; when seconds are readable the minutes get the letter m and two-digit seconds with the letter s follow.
2h27
